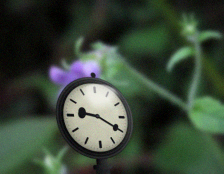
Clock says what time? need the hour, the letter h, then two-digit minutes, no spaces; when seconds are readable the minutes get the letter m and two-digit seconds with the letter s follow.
9h20
